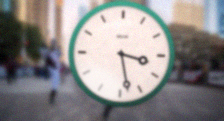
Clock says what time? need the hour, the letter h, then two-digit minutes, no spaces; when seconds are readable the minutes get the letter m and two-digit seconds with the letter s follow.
3h28
